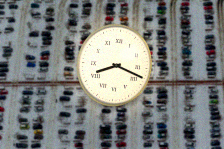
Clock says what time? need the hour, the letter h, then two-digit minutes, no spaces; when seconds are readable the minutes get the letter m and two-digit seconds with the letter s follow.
8h18
